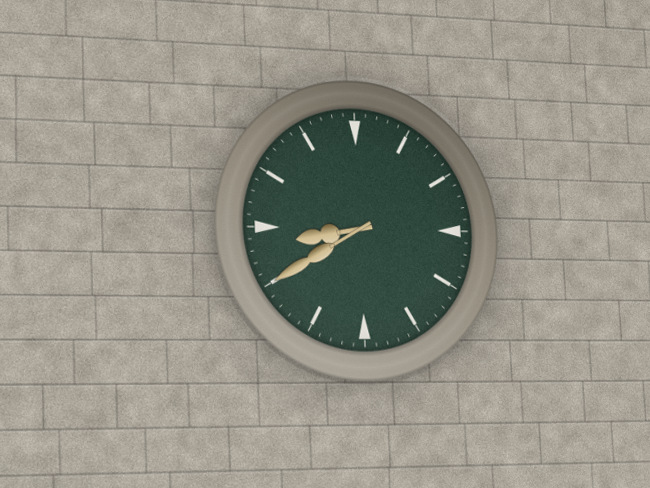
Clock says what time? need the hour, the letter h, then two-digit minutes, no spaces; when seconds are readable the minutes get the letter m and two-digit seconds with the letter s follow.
8h40
